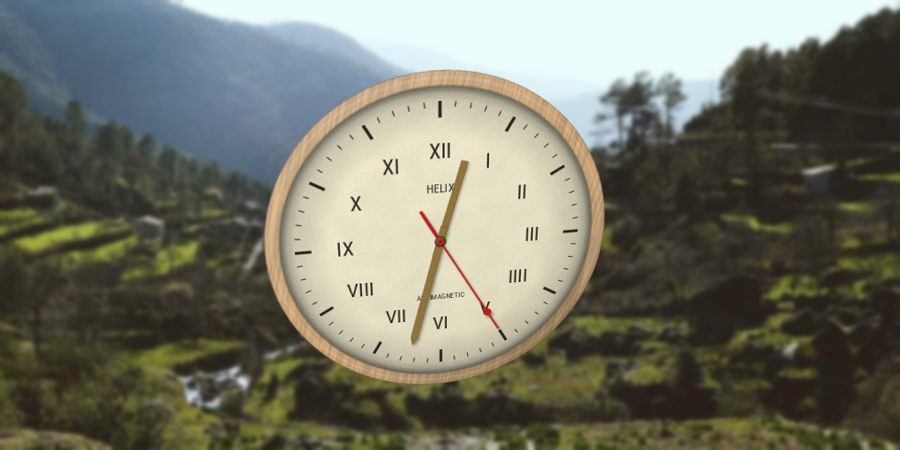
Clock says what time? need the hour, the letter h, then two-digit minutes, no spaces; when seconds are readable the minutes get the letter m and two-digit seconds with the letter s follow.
12h32m25s
